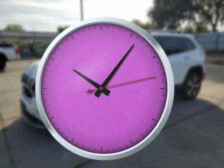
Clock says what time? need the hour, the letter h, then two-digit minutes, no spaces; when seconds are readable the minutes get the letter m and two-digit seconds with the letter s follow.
10h06m13s
